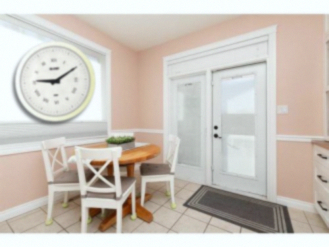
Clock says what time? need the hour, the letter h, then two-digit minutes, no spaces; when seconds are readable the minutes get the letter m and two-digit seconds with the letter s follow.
9h10
